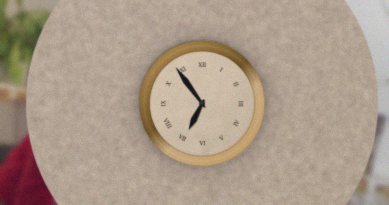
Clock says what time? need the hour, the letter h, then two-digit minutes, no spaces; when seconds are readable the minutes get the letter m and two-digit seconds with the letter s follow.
6h54
